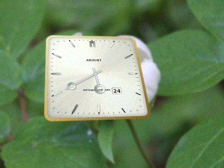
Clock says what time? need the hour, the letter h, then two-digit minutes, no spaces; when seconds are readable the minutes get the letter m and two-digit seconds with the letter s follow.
5h40
